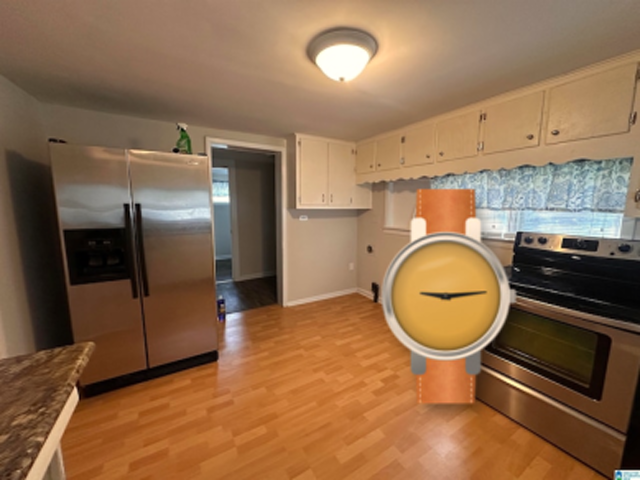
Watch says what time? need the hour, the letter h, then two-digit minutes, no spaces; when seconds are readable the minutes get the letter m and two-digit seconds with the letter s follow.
9h14
